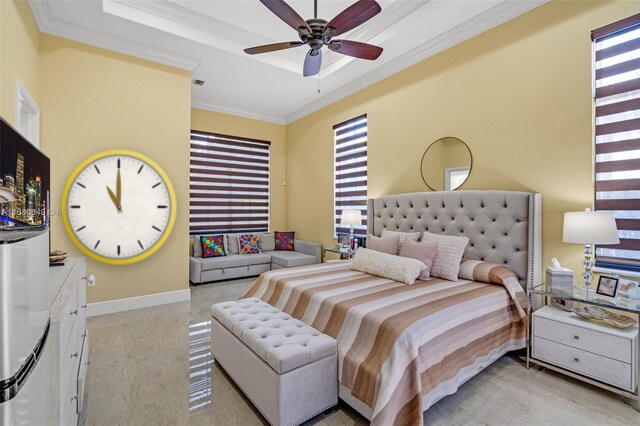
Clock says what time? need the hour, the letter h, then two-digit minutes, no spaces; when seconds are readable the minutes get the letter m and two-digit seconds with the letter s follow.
11h00
